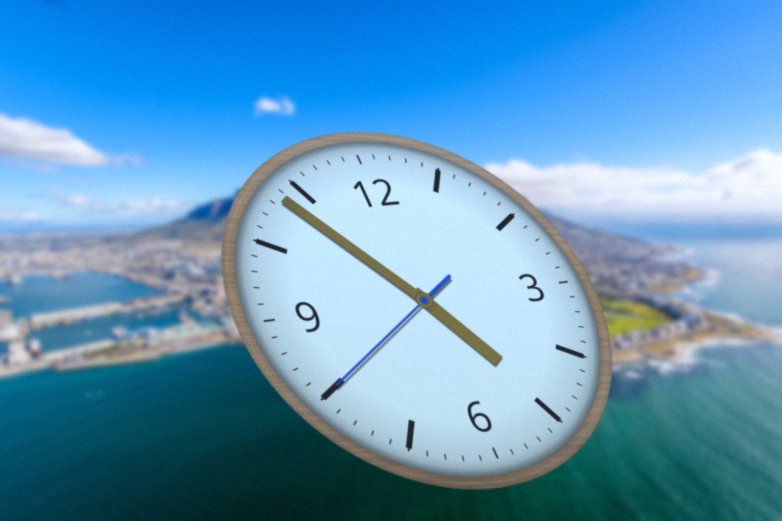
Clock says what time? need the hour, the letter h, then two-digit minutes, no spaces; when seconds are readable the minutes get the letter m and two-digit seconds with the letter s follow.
4h53m40s
